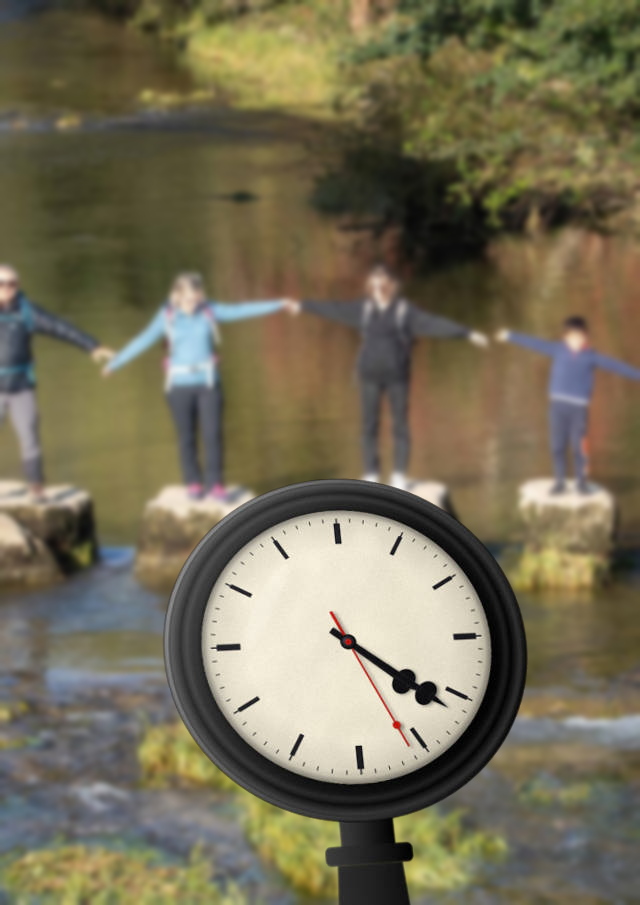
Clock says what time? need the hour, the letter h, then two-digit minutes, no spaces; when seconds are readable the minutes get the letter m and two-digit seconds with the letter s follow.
4h21m26s
